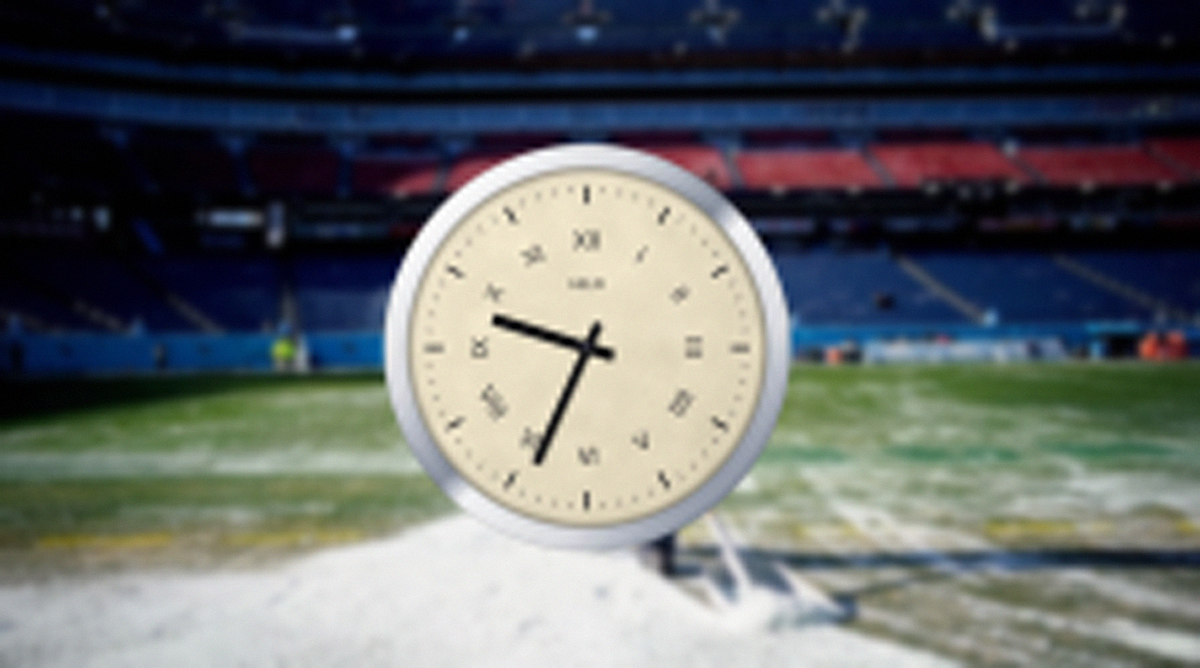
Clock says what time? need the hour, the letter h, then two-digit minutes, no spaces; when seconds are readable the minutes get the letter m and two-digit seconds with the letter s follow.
9h34
